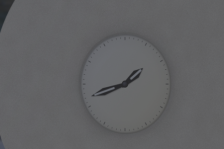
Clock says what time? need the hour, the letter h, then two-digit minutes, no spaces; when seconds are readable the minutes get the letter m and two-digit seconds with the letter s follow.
1h42
